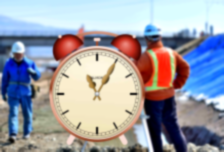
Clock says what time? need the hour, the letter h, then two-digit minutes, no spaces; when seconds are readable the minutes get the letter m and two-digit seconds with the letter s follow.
11h05
